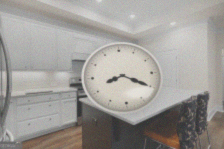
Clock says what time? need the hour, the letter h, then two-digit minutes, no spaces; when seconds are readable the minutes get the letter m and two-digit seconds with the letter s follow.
8h20
